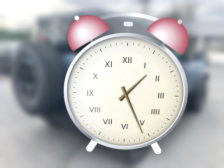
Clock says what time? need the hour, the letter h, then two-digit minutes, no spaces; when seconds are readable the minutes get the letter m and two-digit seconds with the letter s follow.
1h26
